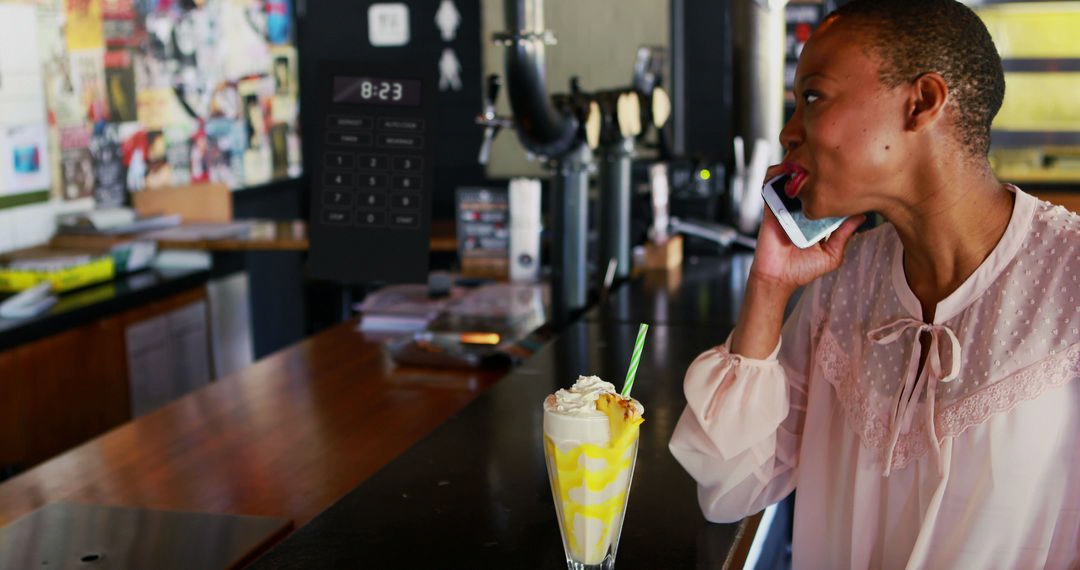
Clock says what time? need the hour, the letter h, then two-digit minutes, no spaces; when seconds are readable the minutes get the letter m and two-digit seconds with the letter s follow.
8h23
